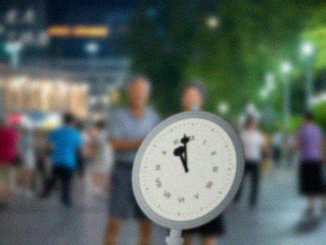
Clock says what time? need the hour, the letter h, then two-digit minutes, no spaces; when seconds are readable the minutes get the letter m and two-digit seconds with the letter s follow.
10h58
